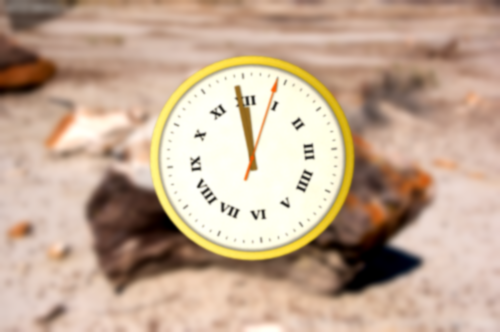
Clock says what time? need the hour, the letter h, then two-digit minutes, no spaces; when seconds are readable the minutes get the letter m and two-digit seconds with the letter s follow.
11h59m04s
